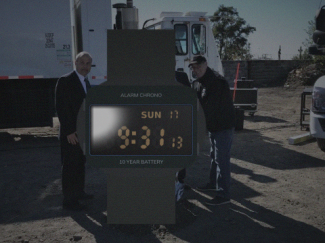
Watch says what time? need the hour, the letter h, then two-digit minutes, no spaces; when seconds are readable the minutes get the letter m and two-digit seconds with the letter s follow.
9h31m13s
